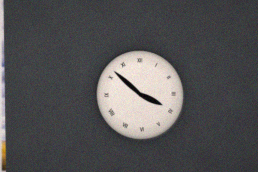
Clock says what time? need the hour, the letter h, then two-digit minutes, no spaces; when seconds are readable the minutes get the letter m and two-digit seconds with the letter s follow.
3h52
